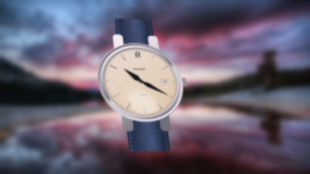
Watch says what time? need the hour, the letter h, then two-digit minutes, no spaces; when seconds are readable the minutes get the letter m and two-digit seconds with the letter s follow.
10h20
